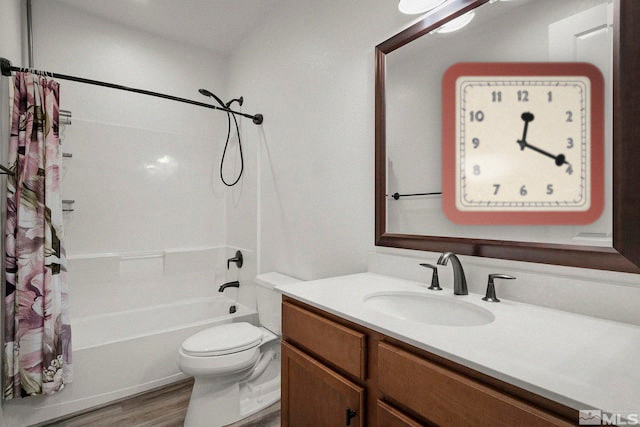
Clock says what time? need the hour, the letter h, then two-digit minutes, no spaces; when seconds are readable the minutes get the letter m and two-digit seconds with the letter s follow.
12h19
